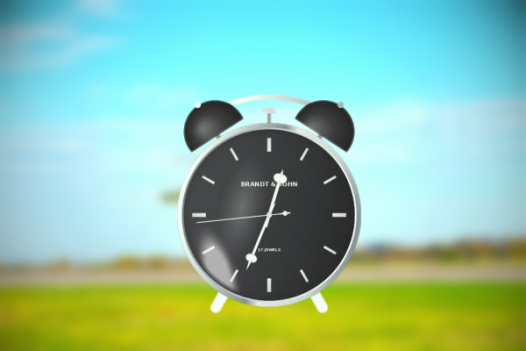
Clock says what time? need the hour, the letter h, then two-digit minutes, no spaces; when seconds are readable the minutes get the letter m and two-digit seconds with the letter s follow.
12h33m44s
